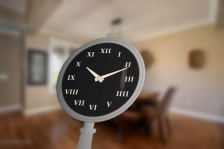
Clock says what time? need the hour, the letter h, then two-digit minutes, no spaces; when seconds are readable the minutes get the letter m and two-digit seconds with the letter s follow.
10h11
